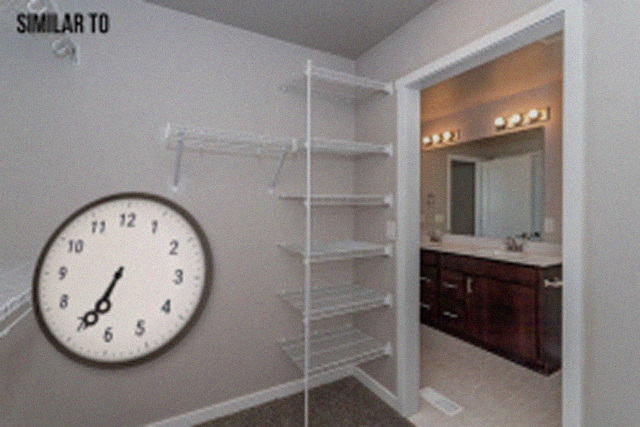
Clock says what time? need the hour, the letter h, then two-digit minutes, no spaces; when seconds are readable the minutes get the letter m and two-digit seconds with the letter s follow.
6h34
